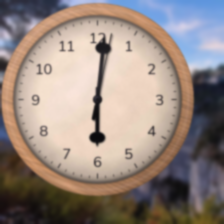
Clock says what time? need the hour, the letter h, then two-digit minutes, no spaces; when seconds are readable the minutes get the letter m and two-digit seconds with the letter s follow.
6h01m02s
